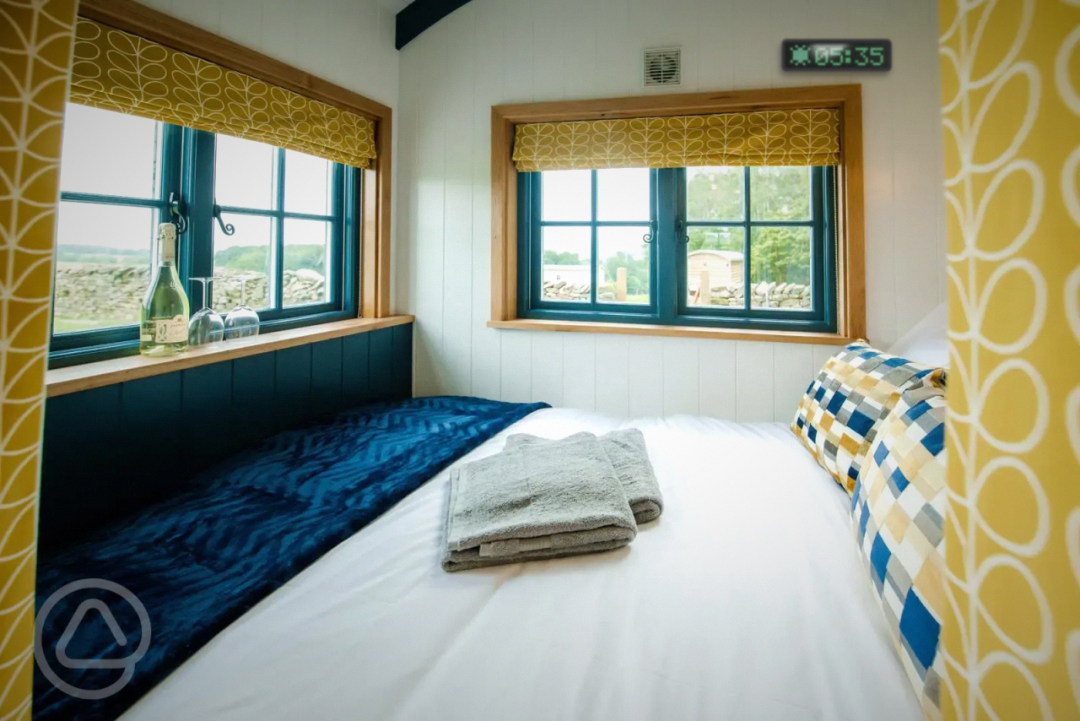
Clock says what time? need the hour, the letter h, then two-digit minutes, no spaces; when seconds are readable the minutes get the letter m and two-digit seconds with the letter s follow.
5h35
